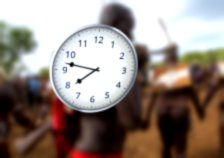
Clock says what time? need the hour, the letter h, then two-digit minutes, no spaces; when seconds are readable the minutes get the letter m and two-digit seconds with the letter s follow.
7h47
